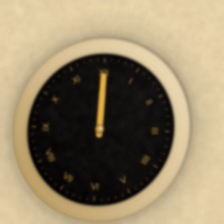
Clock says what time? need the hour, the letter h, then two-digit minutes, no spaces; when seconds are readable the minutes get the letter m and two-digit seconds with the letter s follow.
12h00
